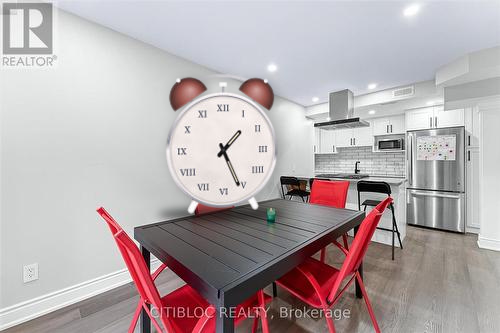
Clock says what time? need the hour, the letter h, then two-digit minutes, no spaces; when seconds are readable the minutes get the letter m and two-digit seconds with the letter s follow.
1h26
